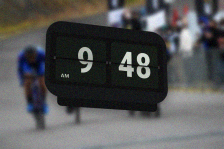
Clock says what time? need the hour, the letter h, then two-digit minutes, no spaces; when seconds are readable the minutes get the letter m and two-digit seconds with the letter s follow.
9h48
